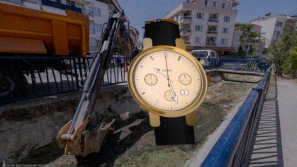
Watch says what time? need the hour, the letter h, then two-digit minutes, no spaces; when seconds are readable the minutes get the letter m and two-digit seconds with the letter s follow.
10h28
